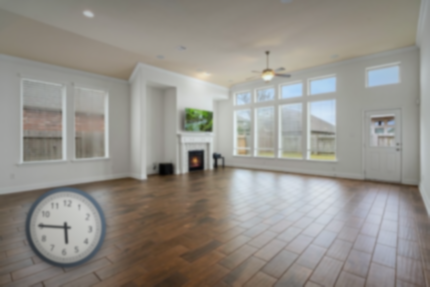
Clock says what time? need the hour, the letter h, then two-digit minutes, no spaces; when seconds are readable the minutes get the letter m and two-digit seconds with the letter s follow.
5h45
